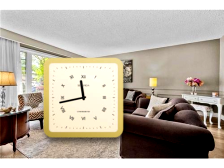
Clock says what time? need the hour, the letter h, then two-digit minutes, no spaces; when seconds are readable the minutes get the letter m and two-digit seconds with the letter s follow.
11h43
